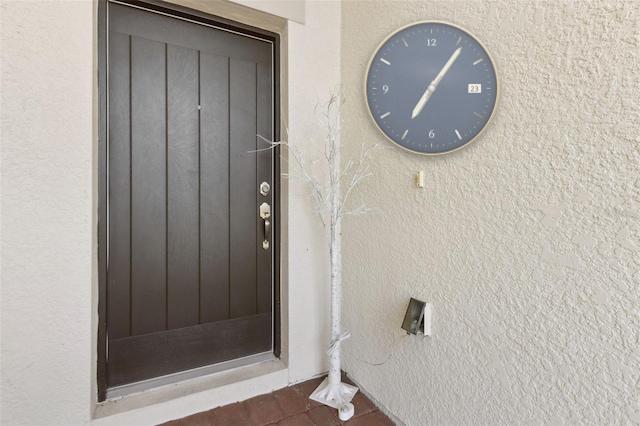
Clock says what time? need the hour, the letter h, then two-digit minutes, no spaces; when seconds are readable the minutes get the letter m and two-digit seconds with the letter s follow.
7h06
